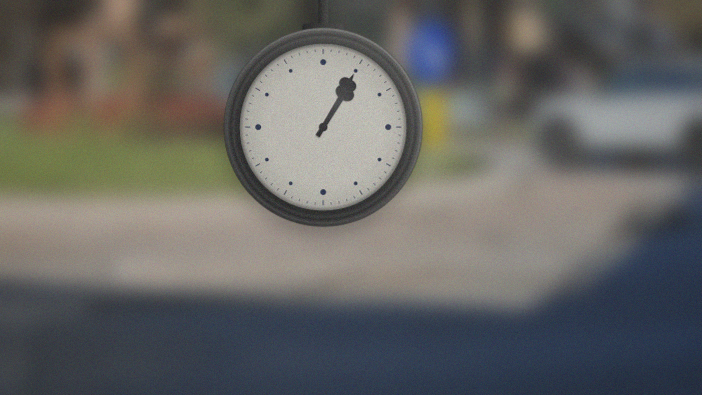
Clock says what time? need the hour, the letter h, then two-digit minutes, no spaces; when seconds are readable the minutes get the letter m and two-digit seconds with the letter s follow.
1h05
